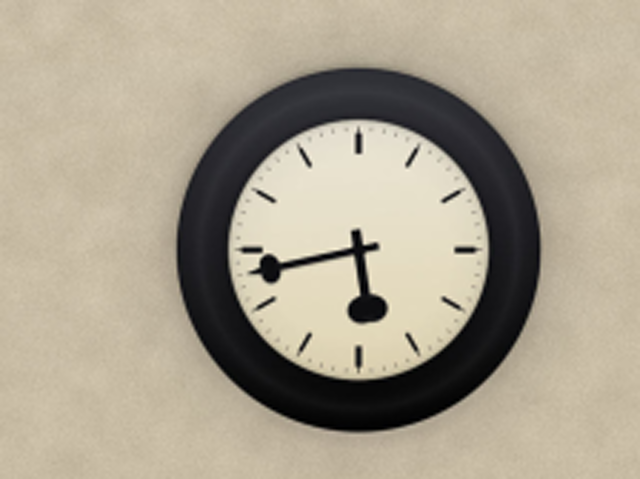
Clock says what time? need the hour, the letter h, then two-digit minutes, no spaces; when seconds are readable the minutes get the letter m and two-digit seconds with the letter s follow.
5h43
